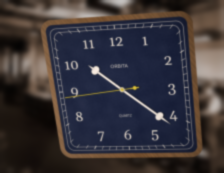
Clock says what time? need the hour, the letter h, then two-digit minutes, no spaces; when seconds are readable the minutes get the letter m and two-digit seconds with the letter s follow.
10h21m44s
